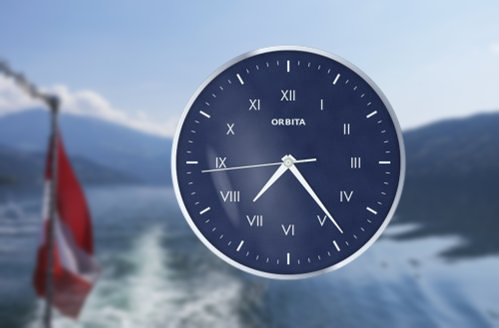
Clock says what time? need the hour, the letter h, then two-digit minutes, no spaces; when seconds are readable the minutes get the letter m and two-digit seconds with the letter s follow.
7h23m44s
